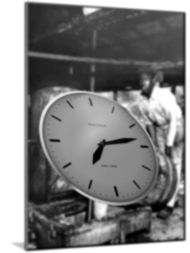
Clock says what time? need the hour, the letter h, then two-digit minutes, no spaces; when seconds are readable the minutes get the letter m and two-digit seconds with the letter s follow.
7h13
